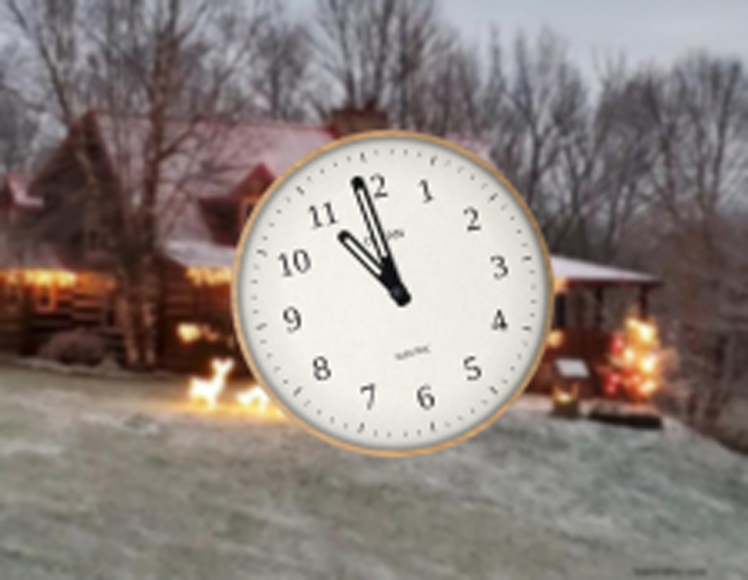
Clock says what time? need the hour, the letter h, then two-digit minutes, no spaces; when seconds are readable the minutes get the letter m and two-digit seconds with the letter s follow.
10h59
